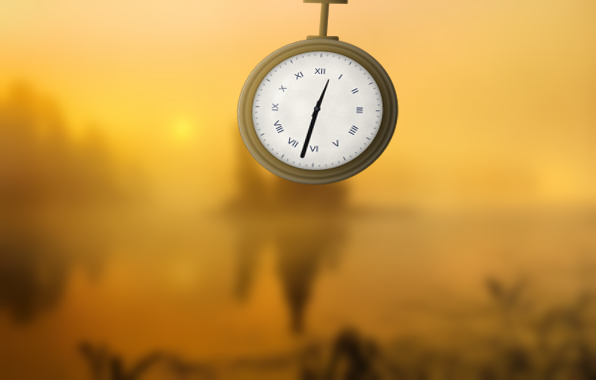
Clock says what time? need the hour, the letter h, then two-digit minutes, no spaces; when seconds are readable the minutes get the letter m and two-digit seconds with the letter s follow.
12h32
